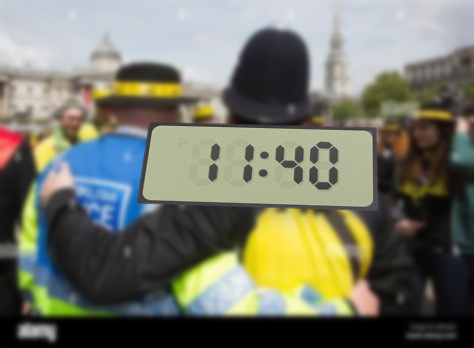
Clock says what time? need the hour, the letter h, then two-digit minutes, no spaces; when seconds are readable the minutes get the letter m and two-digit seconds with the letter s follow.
11h40
